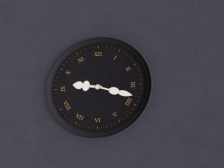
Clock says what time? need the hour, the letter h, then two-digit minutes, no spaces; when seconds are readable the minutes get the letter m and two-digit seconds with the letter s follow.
9h18
